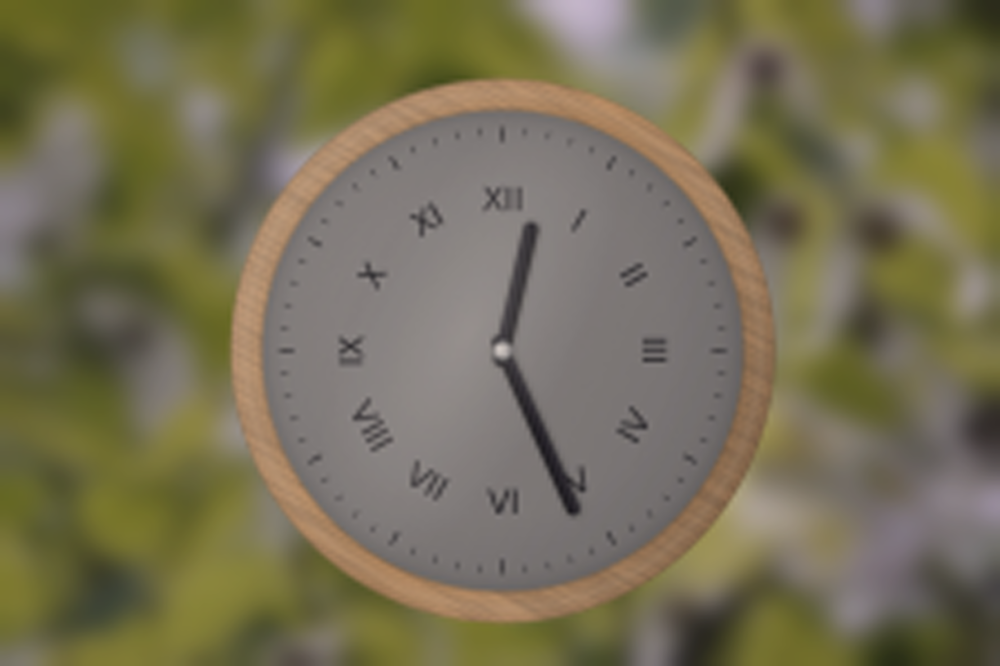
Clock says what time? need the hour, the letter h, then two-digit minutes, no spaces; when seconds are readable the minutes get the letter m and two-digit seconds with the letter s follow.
12h26
